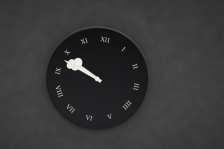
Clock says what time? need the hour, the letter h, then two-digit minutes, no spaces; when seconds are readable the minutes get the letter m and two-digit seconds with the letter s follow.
9h48
